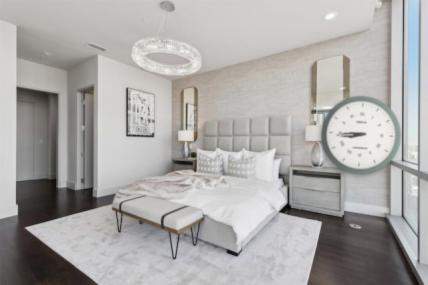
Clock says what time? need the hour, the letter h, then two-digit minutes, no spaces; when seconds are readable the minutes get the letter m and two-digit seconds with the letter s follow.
8h44
